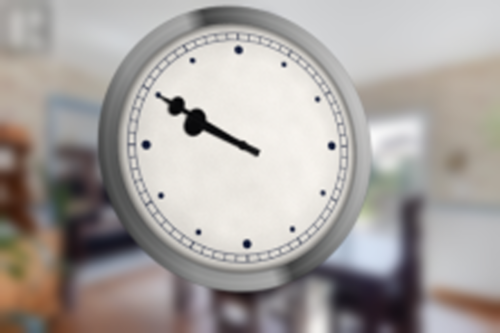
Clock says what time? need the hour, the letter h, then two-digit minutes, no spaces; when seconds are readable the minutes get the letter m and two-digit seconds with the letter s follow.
9h50
